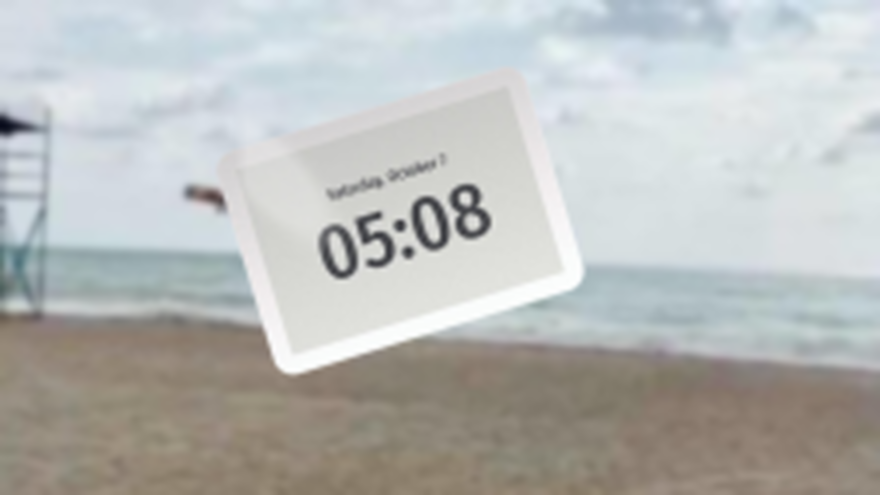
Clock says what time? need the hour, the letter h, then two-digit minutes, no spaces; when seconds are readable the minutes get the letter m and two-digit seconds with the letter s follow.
5h08
